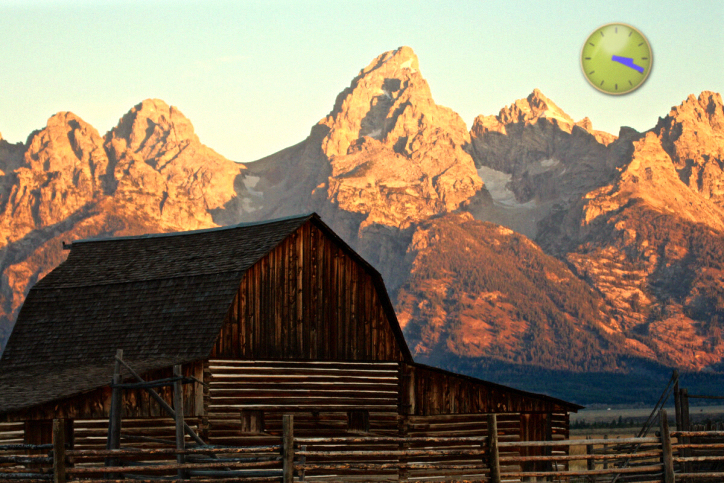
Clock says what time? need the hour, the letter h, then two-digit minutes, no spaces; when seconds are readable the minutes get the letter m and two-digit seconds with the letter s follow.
3h19
